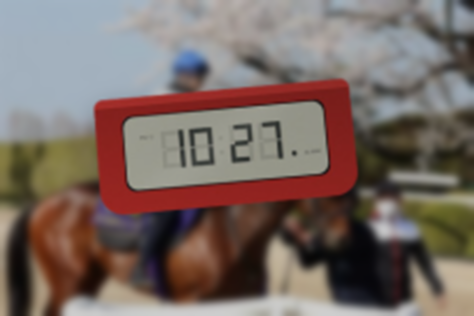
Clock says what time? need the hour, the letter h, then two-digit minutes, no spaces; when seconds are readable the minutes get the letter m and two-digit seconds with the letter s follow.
10h27
